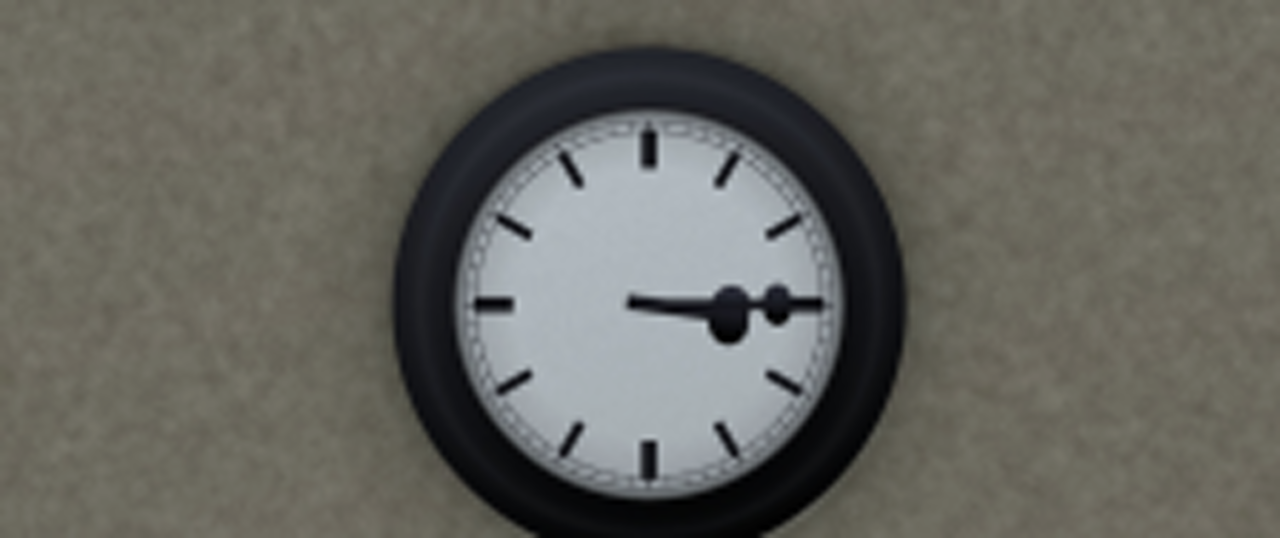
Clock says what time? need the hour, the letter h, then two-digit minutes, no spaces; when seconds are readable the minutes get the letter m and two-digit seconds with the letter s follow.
3h15
